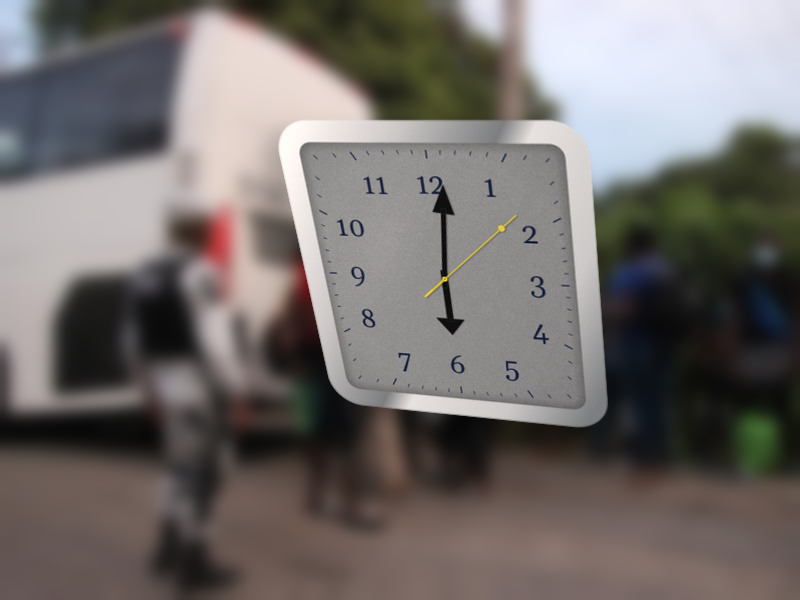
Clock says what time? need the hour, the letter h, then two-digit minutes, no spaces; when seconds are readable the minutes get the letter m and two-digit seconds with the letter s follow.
6h01m08s
